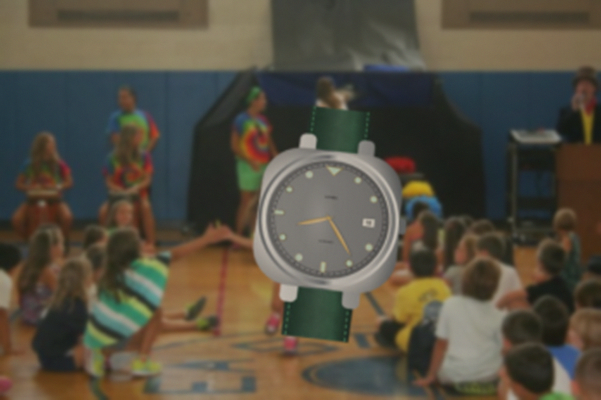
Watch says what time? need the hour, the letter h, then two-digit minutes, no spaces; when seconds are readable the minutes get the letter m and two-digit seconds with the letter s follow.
8h24
